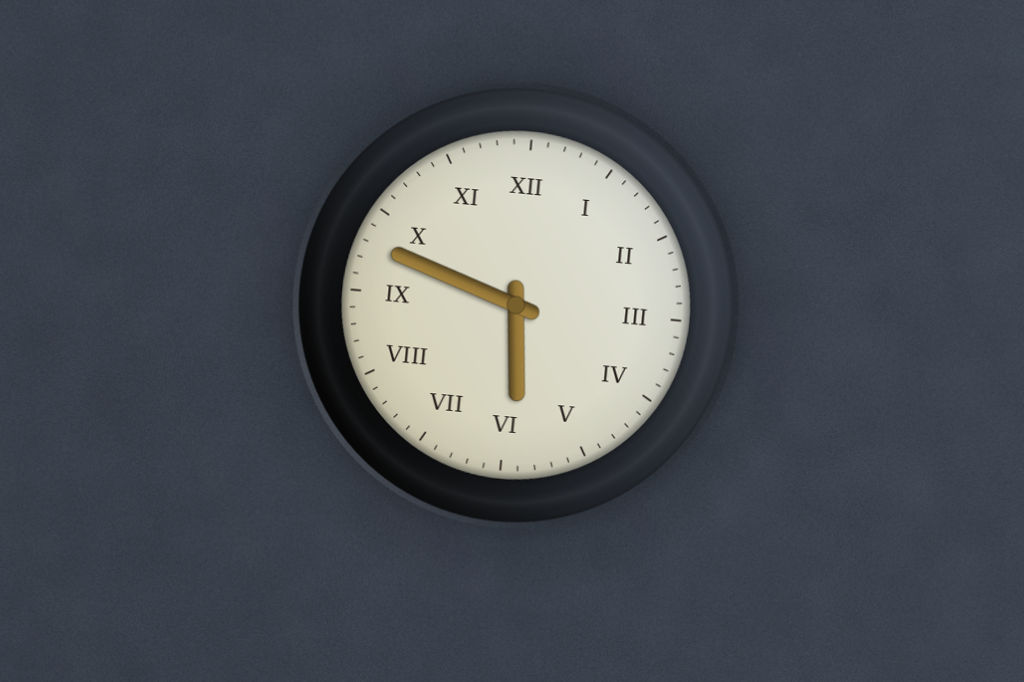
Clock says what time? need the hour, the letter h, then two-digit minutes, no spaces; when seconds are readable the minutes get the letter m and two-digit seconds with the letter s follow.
5h48
